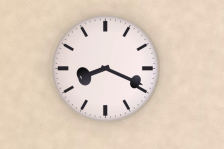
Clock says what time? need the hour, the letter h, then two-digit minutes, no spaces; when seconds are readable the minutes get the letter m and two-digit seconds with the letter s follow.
8h19
